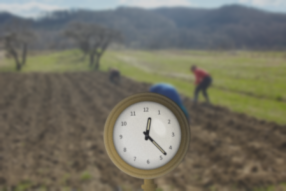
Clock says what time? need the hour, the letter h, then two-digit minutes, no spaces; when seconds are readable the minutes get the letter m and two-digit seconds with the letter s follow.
12h23
